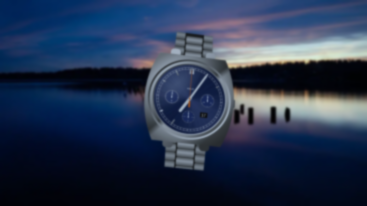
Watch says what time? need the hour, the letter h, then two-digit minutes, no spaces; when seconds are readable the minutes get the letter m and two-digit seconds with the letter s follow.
7h05
